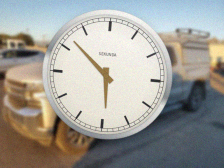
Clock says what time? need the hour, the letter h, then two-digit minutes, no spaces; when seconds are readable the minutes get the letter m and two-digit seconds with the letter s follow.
5h52
